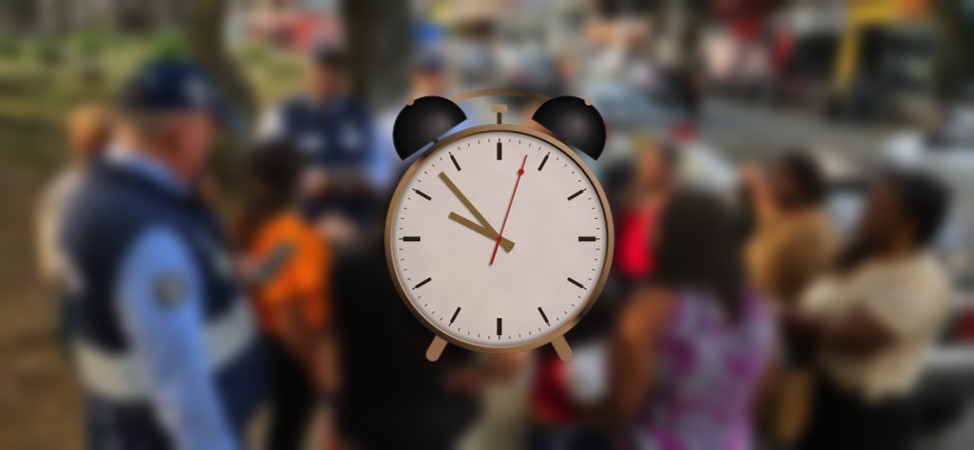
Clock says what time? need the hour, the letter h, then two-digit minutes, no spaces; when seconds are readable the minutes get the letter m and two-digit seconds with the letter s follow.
9h53m03s
